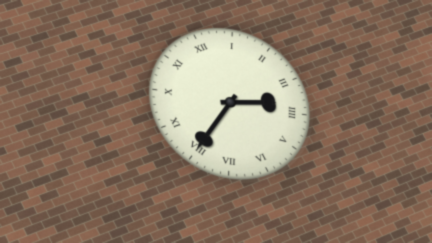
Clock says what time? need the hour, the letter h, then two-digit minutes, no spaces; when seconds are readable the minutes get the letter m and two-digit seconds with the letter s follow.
3h40
